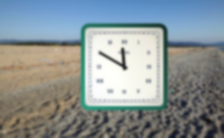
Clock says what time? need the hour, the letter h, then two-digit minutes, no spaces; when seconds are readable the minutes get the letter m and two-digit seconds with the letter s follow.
11h50
